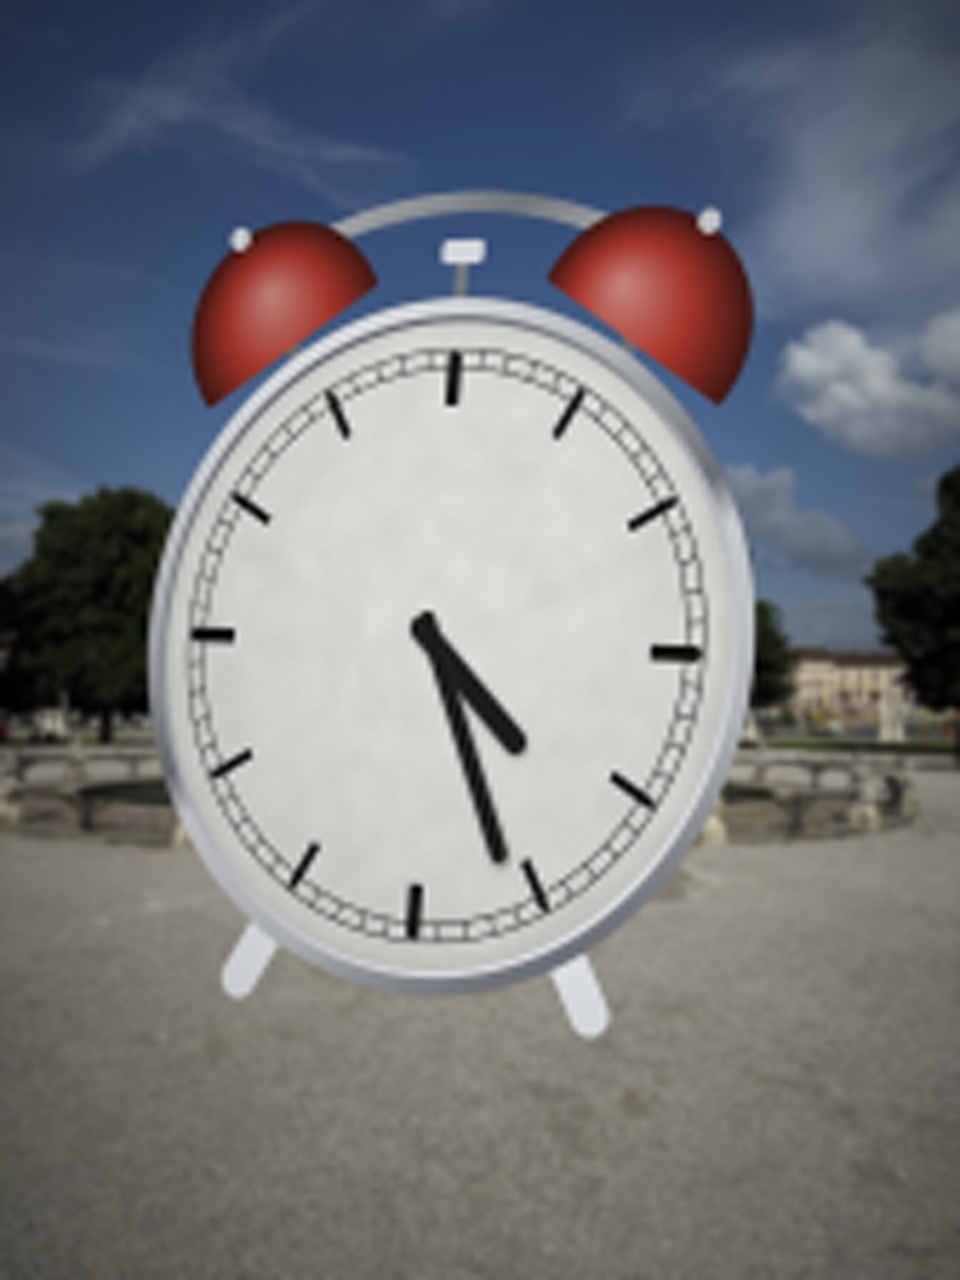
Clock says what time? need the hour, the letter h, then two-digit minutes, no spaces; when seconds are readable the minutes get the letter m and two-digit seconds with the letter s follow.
4h26
